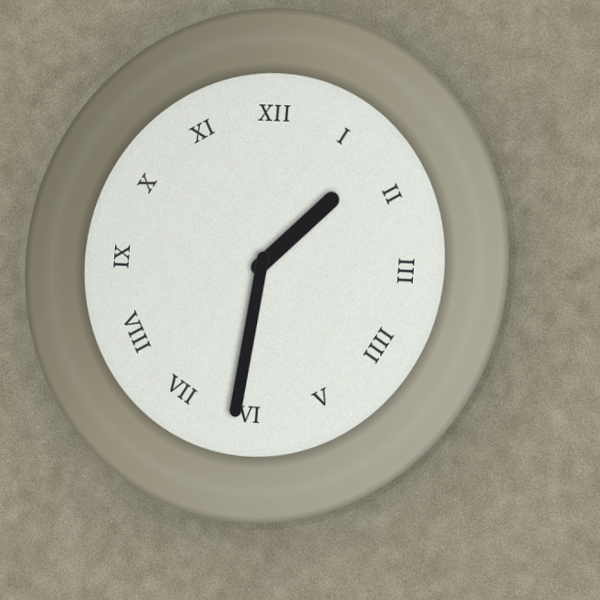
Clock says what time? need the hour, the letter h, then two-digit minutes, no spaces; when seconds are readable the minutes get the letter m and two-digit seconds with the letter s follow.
1h31
